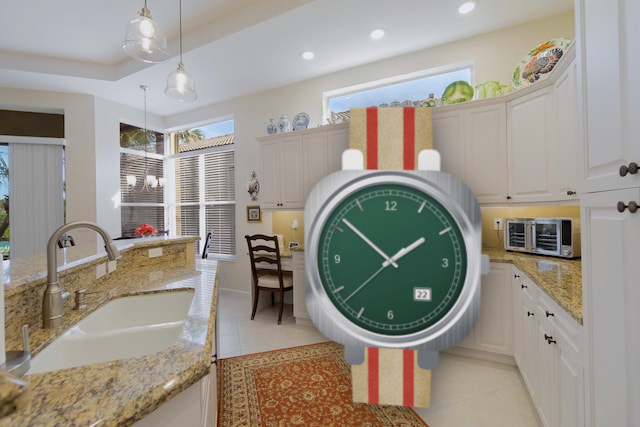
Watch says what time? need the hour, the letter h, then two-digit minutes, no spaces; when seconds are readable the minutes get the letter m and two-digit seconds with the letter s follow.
1h51m38s
